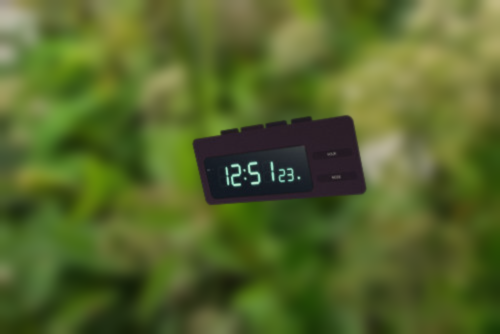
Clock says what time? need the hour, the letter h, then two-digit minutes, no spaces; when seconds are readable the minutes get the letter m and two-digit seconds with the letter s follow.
12h51m23s
